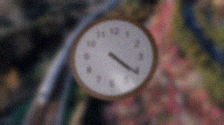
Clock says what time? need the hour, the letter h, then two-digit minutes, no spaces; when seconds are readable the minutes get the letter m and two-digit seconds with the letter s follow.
4h21
